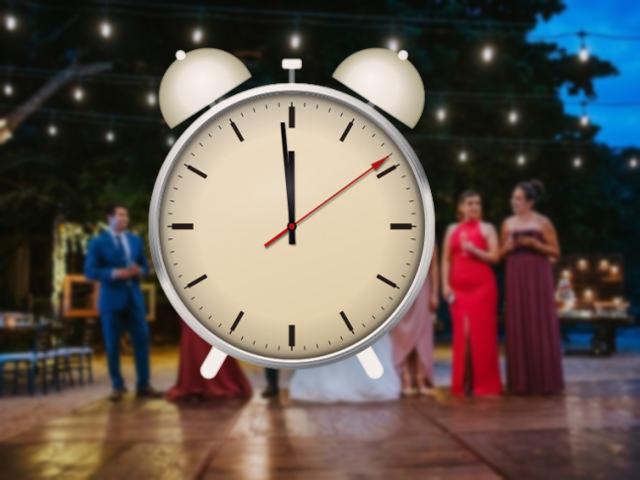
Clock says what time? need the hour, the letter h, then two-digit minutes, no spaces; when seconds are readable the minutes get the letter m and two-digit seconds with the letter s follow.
11h59m09s
